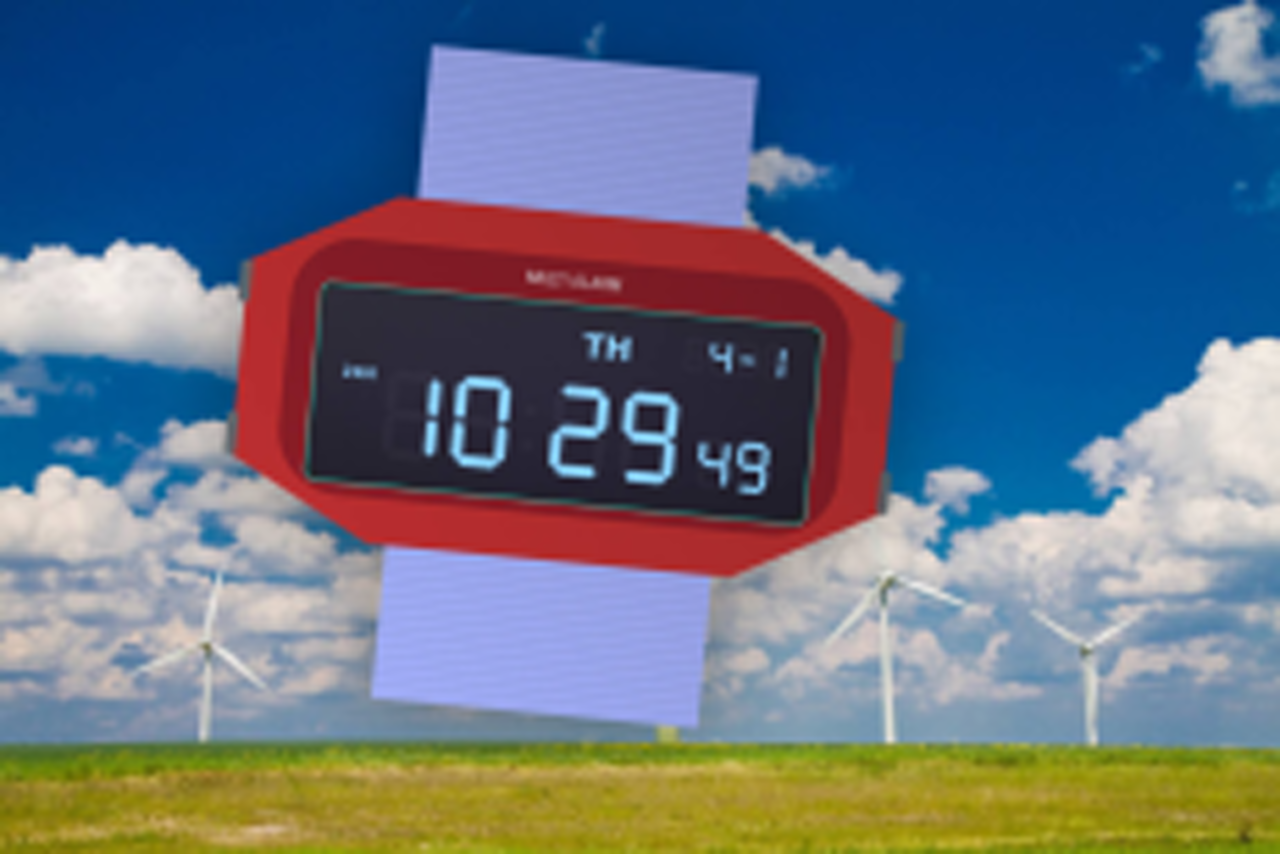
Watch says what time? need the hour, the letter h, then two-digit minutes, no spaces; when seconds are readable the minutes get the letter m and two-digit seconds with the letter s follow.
10h29m49s
